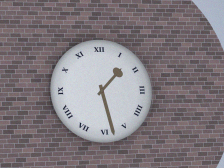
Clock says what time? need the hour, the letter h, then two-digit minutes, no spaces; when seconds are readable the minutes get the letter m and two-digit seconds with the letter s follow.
1h28
